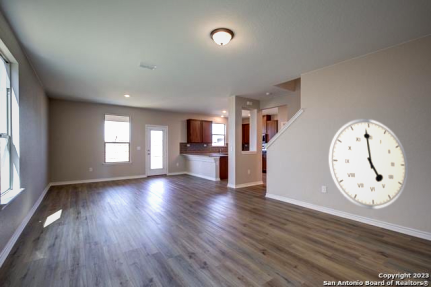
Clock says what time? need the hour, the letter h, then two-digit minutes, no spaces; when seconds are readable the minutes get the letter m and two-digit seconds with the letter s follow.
4h59
